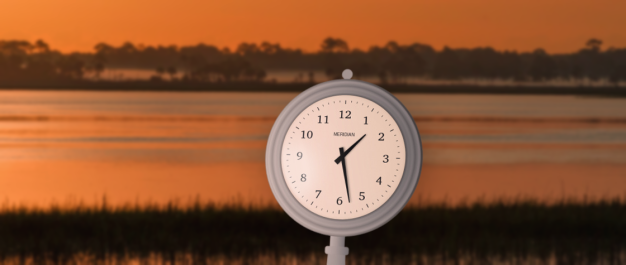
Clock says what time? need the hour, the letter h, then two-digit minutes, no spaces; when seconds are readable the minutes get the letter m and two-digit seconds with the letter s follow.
1h28
